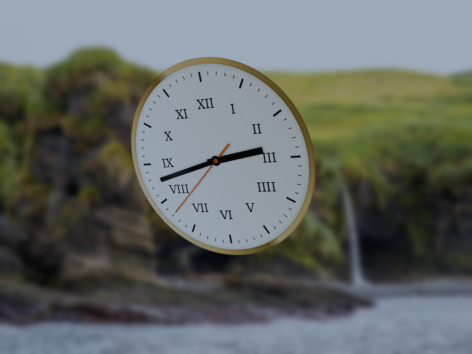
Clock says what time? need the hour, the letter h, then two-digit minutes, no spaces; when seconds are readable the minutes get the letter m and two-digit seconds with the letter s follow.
2h42m38s
